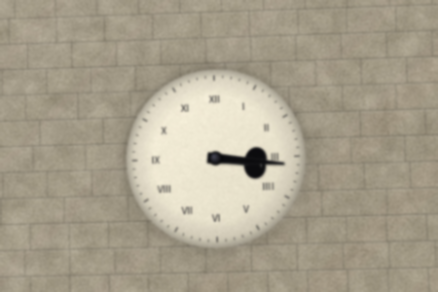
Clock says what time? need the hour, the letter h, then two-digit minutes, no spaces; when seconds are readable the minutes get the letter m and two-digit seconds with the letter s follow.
3h16
